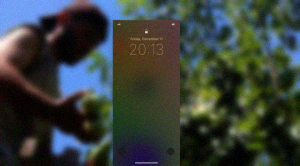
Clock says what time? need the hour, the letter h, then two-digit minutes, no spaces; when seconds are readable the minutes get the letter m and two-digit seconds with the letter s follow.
20h13
